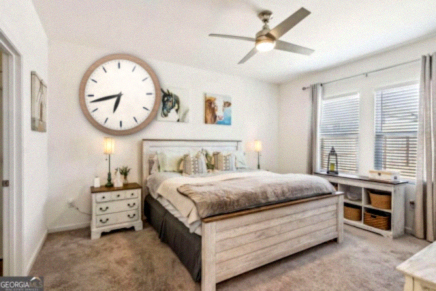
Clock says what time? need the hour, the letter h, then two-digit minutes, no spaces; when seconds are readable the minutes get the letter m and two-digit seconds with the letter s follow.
6h43
